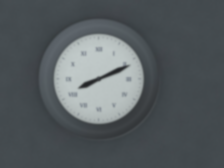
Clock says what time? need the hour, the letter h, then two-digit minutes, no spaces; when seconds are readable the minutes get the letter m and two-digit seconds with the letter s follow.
8h11
